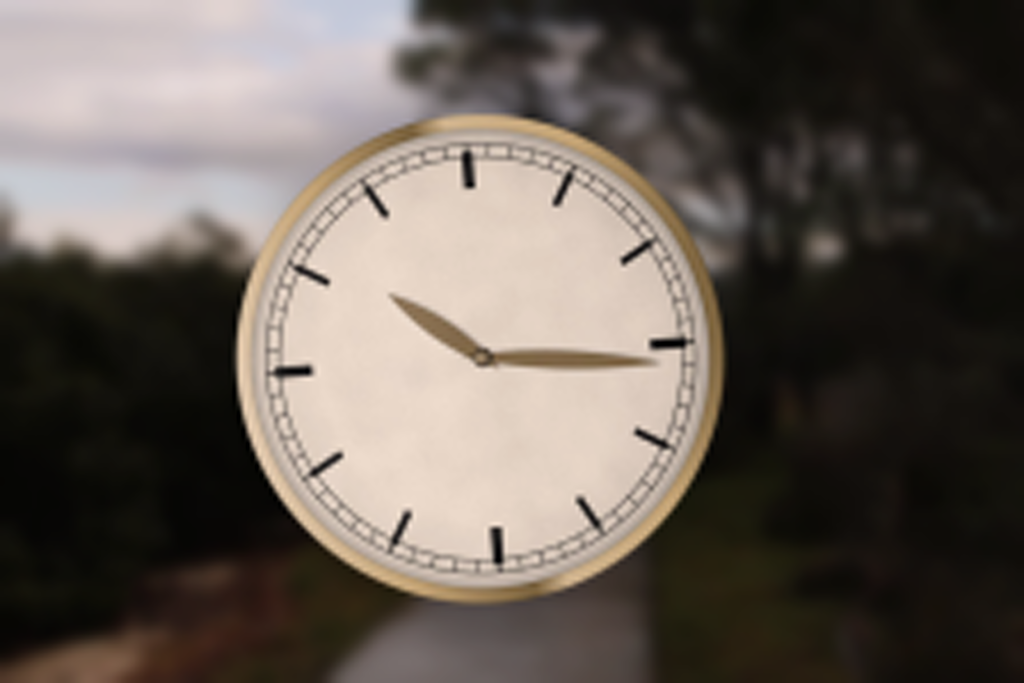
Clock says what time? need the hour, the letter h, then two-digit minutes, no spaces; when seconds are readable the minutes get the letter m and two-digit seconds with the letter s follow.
10h16
